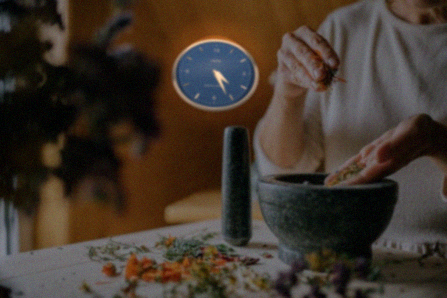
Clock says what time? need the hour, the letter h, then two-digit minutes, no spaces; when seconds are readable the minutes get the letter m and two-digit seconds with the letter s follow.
4h26
